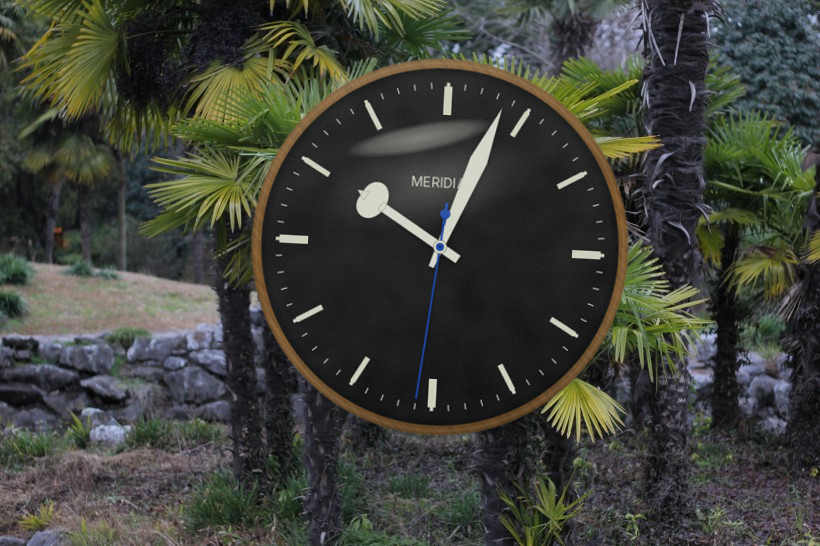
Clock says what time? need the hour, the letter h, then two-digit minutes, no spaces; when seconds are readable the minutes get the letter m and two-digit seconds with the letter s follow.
10h03m31s
